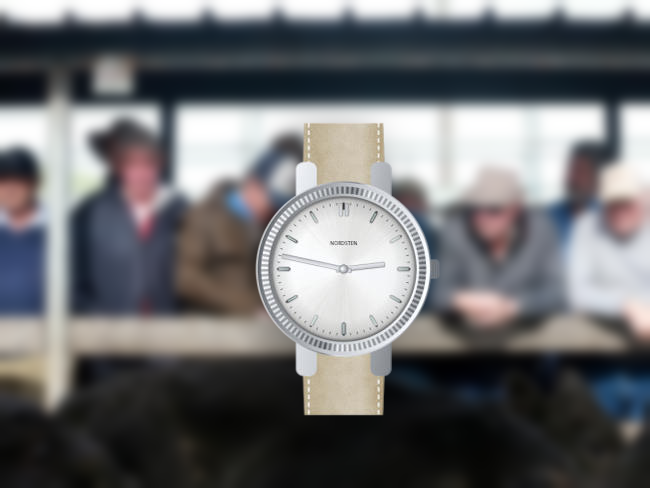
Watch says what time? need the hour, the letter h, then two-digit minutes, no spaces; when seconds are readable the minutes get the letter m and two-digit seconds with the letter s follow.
2h47
